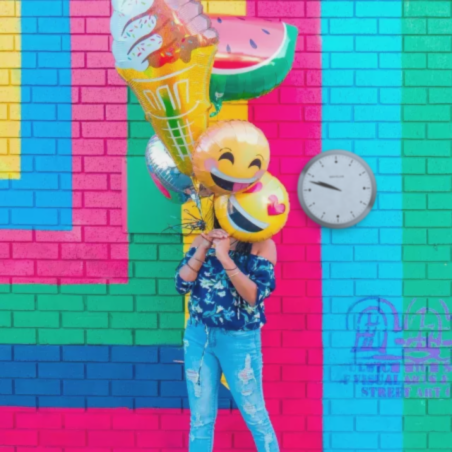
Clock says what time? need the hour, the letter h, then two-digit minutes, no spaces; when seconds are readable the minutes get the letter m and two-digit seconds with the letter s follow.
9h48
